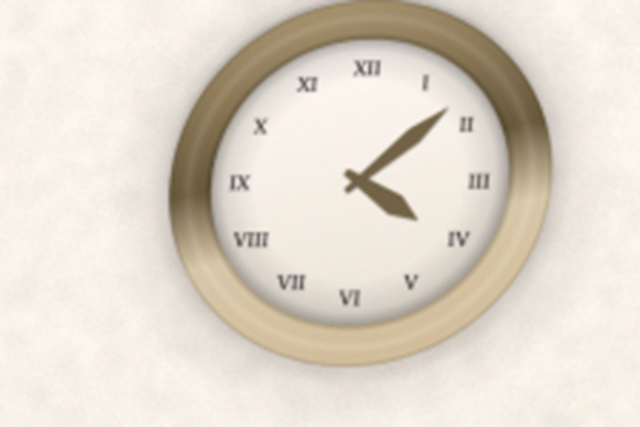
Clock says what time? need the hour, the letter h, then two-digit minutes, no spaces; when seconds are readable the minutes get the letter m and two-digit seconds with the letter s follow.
4h08
